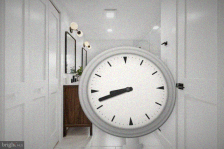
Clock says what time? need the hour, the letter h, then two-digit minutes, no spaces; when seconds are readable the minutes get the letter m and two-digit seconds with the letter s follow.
8h42
